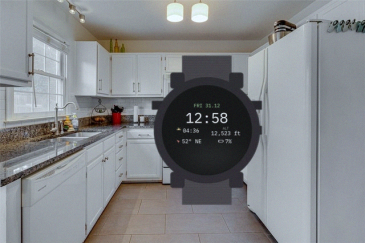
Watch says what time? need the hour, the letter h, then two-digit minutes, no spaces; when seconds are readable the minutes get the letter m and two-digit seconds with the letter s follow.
12h58
